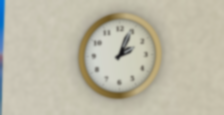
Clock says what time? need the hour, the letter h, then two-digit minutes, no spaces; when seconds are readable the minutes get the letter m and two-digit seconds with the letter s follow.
2h04
